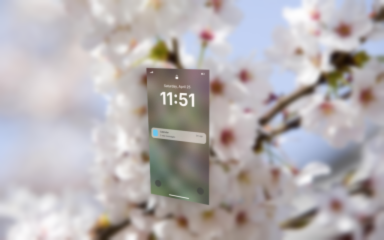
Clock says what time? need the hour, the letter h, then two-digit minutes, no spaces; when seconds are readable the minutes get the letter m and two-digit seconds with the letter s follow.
11h51
